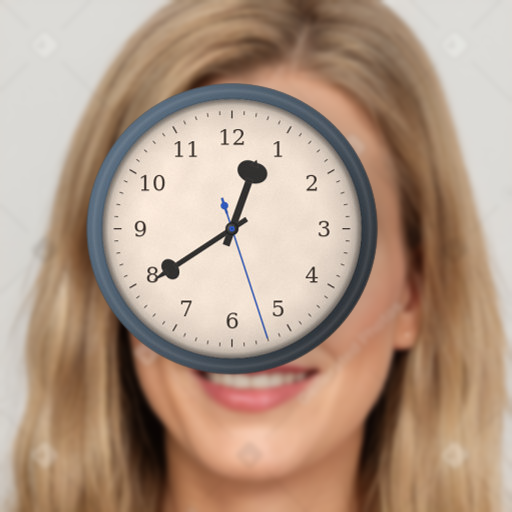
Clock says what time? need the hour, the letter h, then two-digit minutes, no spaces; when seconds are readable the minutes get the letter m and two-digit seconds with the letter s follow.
12h39m27s
